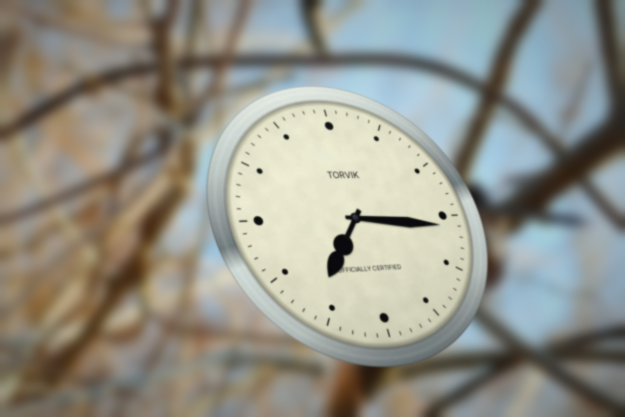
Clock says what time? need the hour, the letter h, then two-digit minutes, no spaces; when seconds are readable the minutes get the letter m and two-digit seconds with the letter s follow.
7h16
